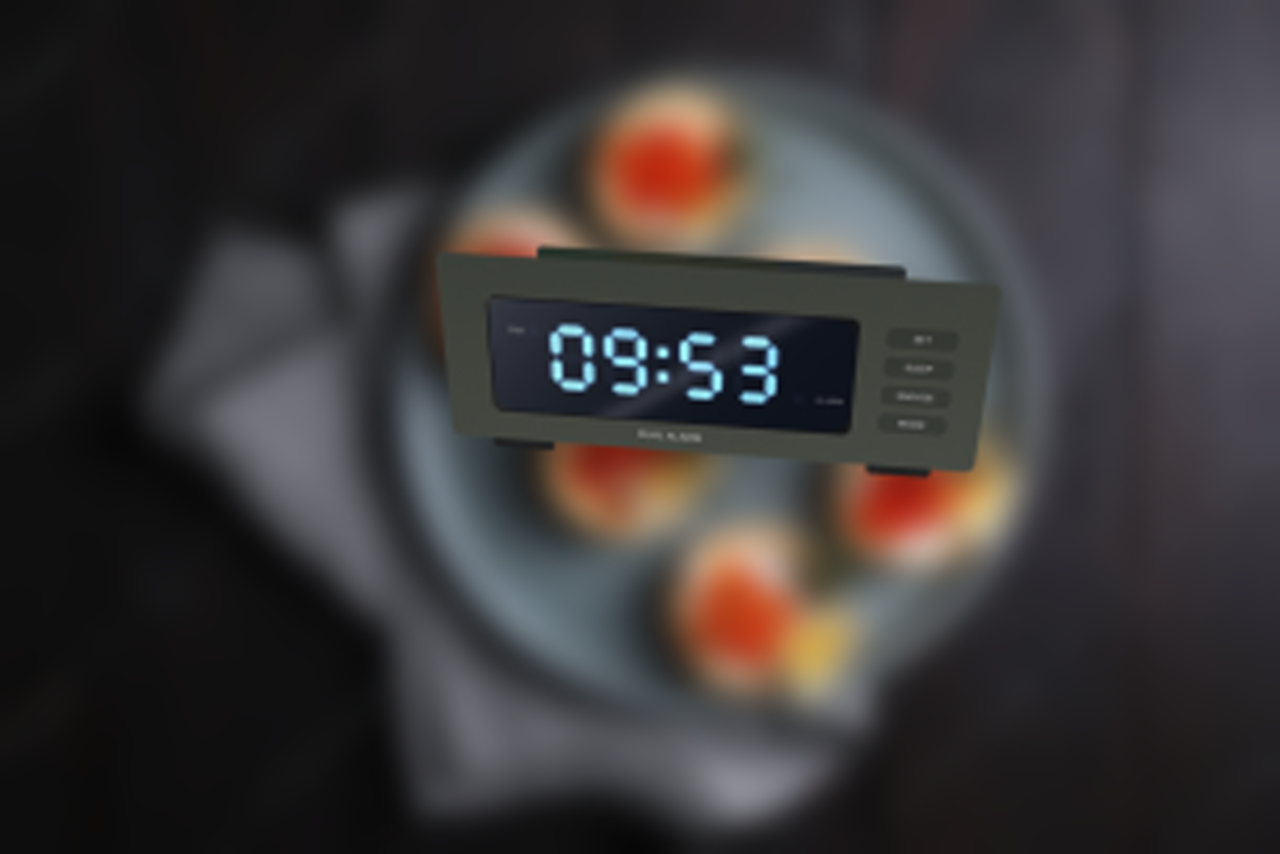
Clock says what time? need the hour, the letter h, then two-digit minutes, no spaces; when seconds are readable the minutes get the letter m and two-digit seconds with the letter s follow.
9h53
